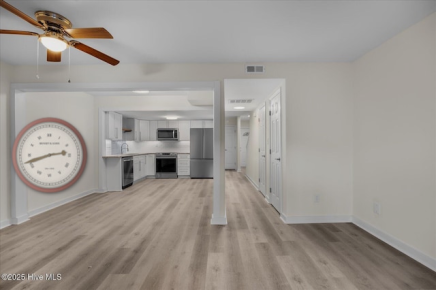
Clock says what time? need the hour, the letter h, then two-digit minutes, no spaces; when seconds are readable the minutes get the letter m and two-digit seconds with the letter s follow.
2h42
